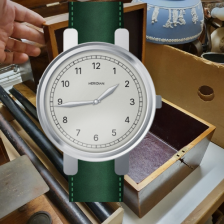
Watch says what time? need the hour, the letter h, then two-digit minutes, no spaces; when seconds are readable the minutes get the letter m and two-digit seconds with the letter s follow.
1h44
